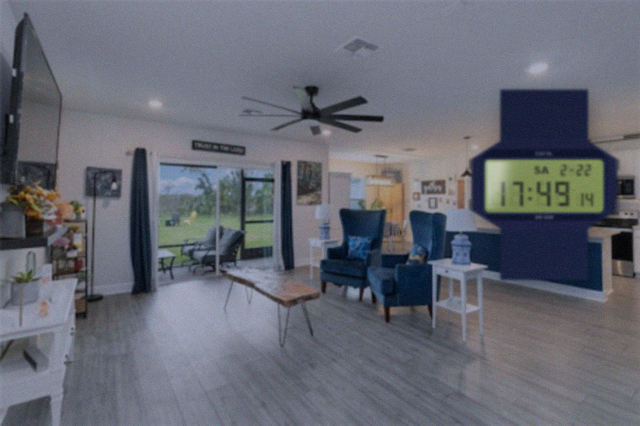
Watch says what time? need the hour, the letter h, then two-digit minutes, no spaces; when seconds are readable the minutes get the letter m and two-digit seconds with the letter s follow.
17h49
